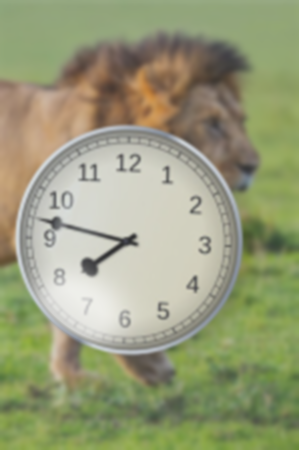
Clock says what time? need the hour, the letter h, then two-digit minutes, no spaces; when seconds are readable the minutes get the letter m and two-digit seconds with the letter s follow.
7h47
